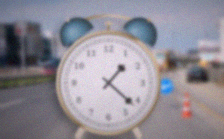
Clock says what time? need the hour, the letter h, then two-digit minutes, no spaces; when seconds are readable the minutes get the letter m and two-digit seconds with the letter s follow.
1h22
